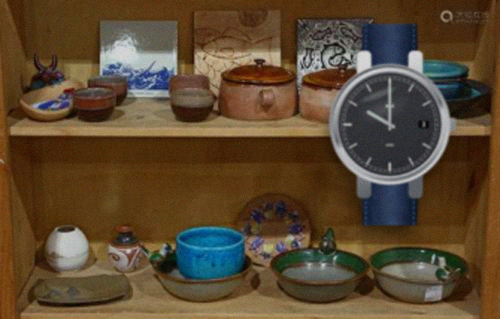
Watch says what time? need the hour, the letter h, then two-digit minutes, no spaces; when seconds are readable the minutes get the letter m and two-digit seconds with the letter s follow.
10h00
